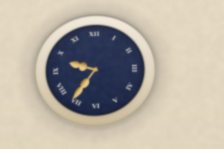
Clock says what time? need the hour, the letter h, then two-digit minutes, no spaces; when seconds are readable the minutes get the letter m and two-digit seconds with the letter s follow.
9h36
